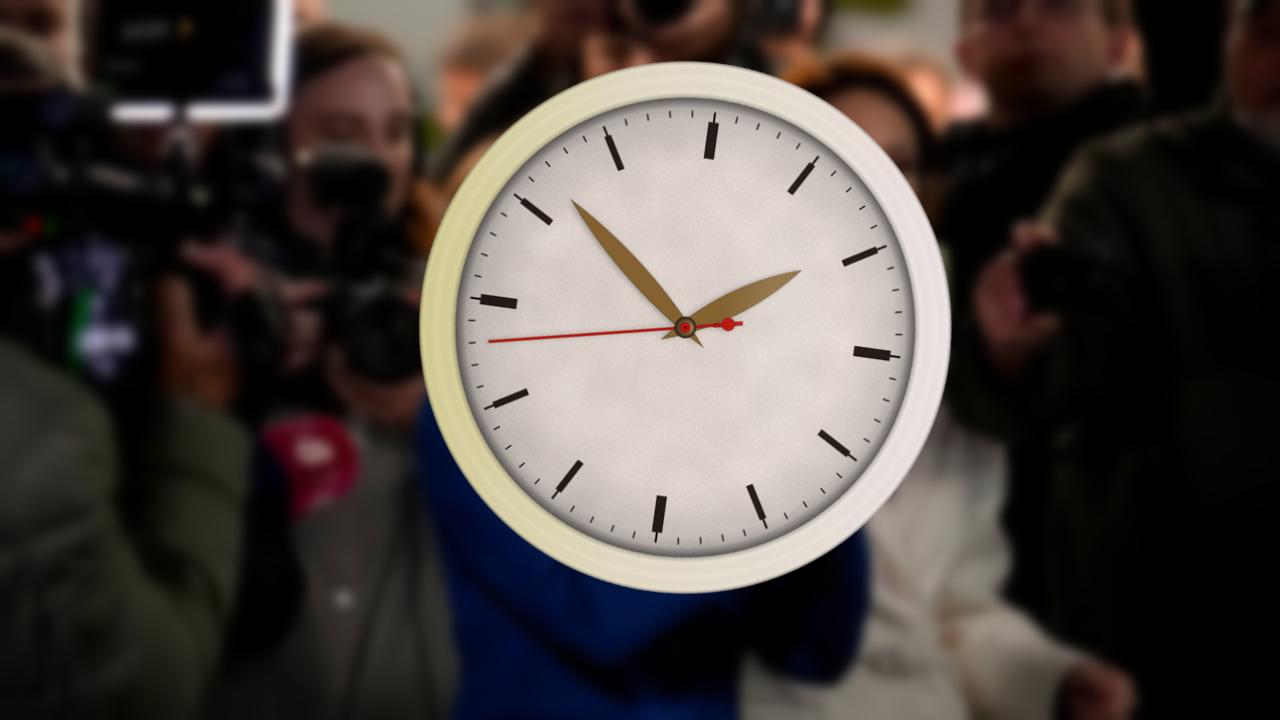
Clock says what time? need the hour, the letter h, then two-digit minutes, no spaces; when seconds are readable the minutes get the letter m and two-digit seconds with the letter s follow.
1h51m43s
